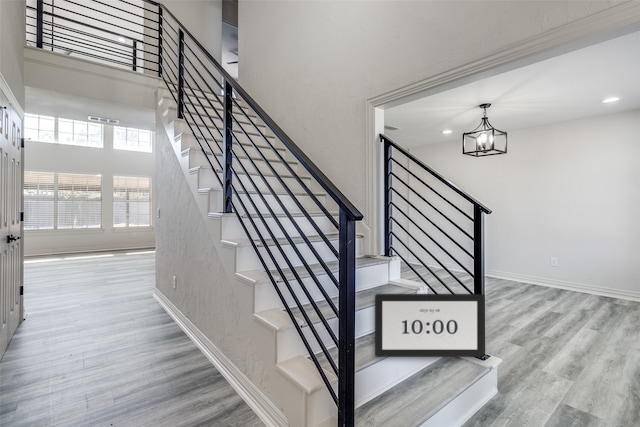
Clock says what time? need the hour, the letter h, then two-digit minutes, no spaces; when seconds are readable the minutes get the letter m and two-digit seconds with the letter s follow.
10h00
